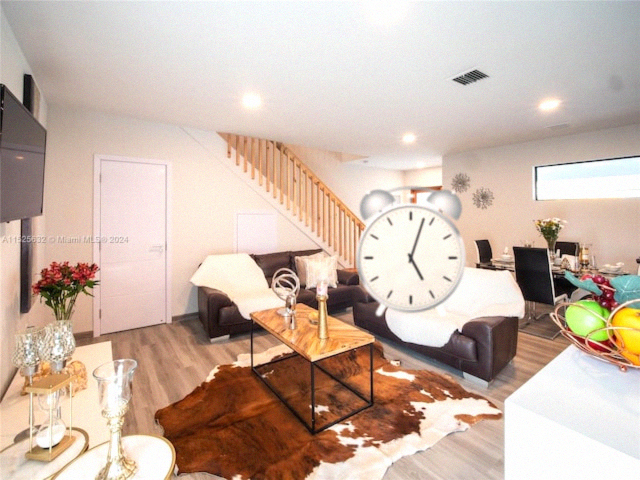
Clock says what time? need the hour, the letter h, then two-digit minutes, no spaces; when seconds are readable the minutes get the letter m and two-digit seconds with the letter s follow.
5h03
